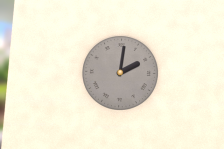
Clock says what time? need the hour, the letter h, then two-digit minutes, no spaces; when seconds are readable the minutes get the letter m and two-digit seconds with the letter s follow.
2h01
